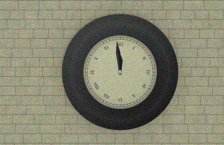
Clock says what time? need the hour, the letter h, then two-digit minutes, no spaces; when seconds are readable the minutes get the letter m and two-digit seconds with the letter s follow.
11h59
